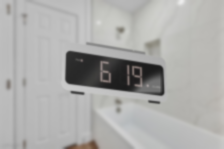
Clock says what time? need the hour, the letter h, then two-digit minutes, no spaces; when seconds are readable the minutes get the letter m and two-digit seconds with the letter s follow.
6h19
